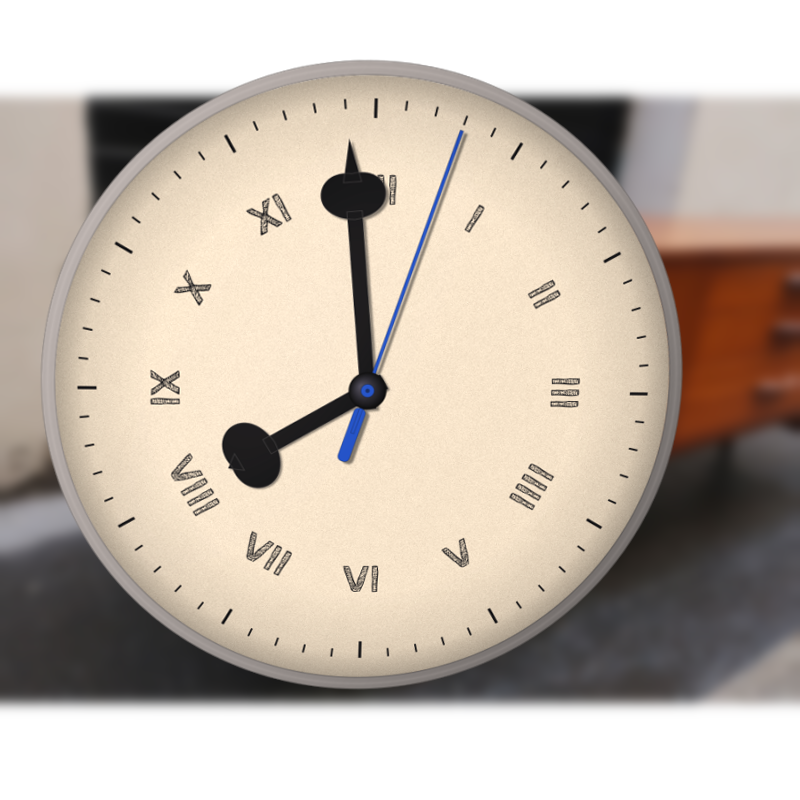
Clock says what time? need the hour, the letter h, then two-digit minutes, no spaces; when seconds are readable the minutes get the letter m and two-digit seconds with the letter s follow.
7h59m03s
